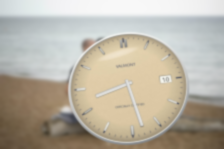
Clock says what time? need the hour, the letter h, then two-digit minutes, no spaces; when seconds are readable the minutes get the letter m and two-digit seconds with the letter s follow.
8h28
